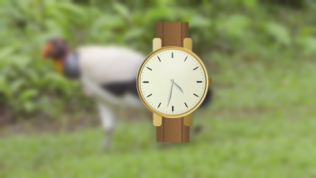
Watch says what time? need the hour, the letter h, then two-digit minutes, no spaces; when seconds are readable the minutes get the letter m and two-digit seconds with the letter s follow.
4h32
